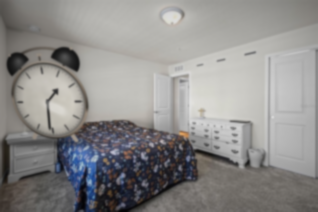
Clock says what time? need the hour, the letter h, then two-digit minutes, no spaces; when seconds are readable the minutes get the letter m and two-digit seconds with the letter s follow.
1h31
